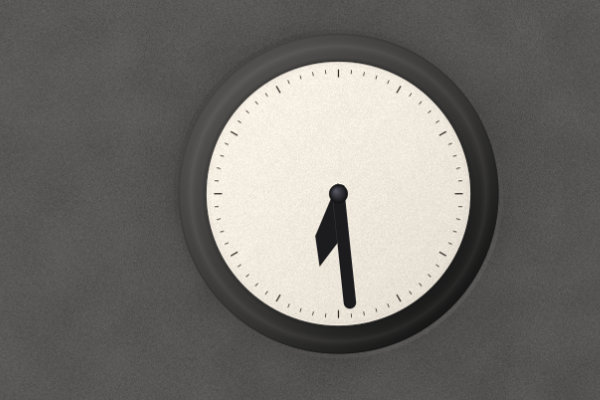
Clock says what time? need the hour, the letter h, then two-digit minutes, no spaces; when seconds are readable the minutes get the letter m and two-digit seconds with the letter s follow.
6h29
